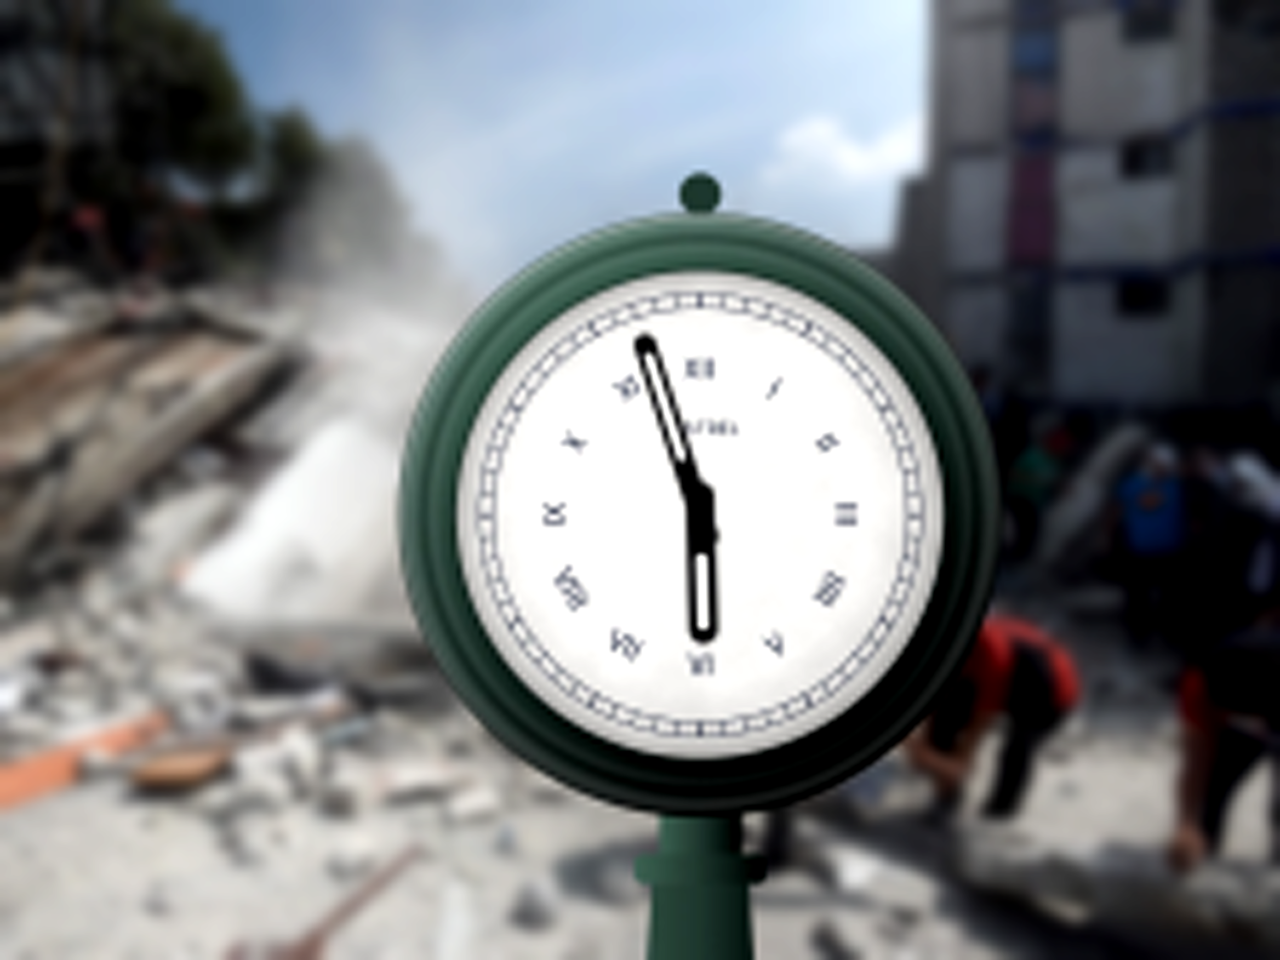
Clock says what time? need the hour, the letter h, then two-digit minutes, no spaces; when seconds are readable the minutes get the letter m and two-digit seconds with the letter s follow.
5h57
